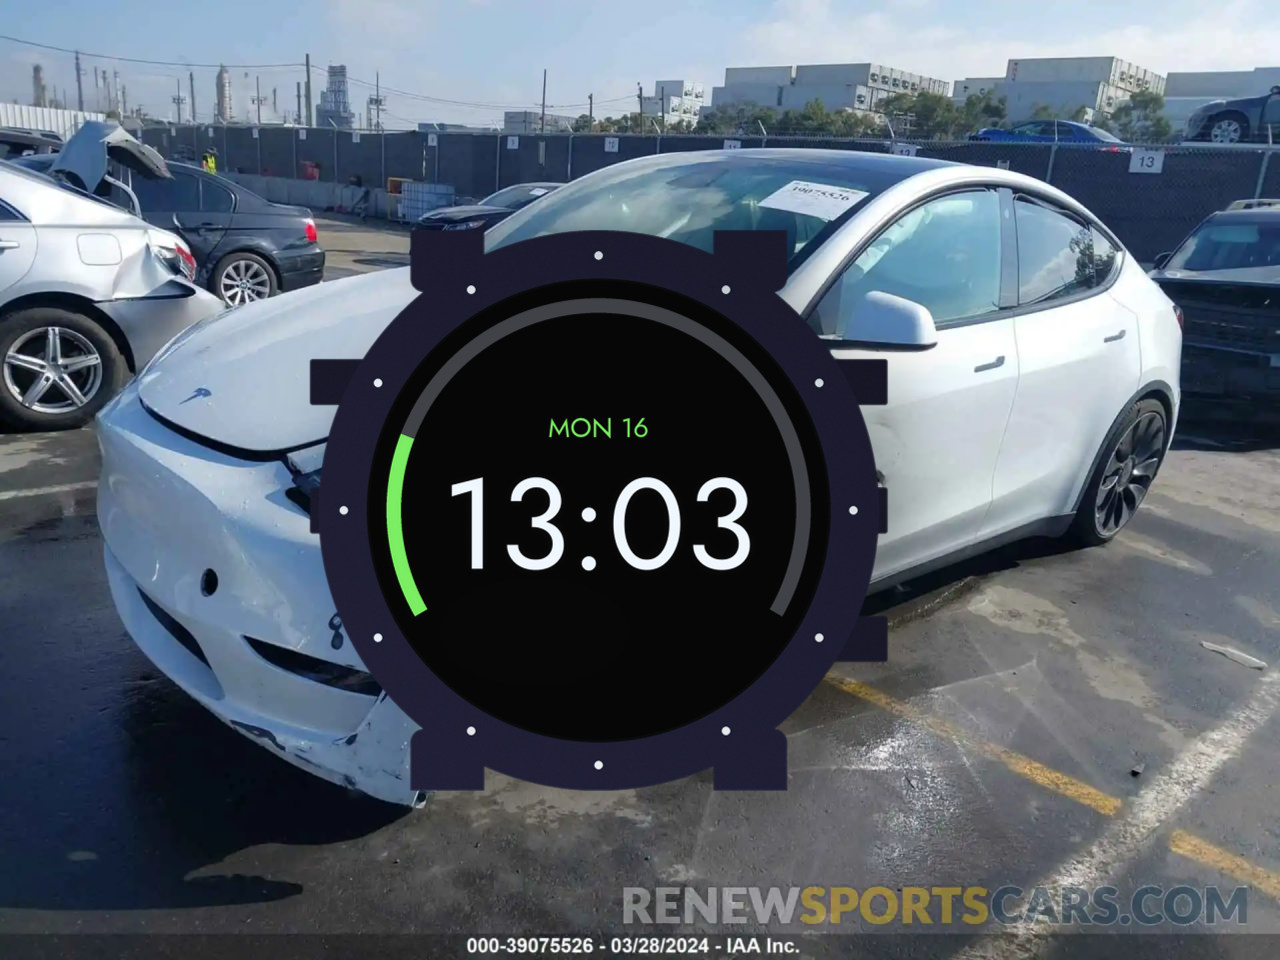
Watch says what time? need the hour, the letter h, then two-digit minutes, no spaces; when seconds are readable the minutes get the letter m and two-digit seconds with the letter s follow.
13h03
